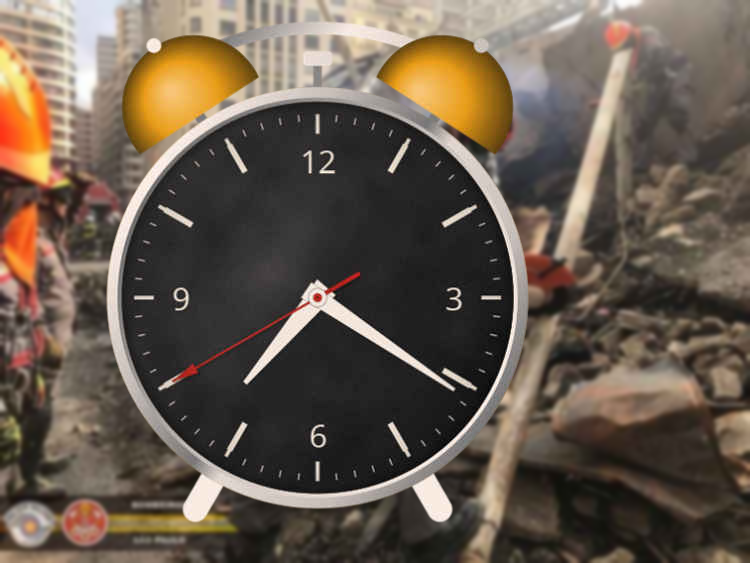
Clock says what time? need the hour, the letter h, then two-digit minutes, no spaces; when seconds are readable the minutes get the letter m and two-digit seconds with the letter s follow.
7h20m40s
